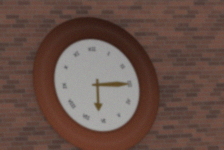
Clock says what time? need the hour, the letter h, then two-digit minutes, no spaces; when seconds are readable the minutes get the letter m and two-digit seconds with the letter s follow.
6h15
